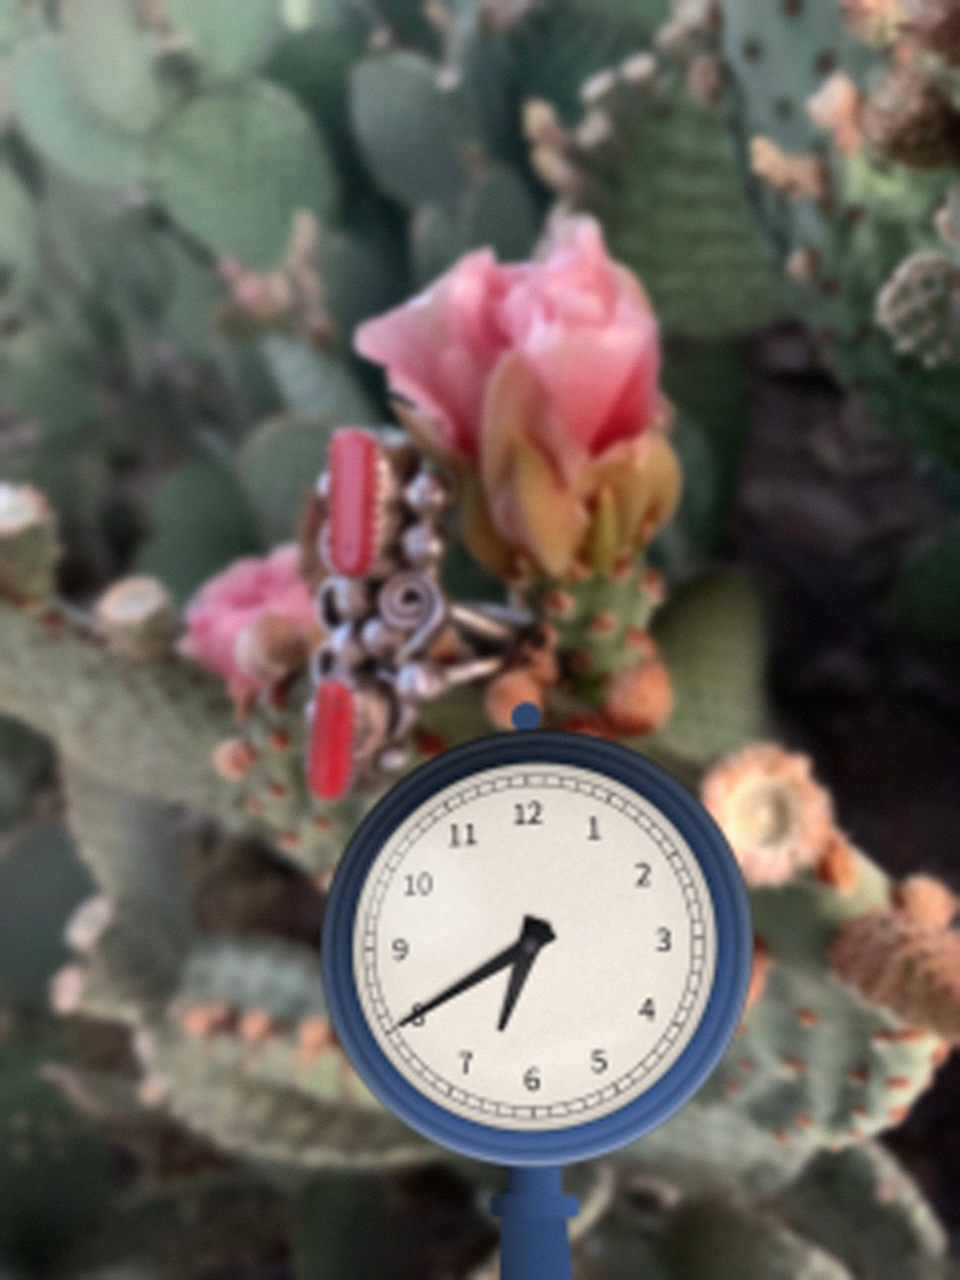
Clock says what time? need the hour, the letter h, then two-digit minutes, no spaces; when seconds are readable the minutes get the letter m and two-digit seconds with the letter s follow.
6h40
